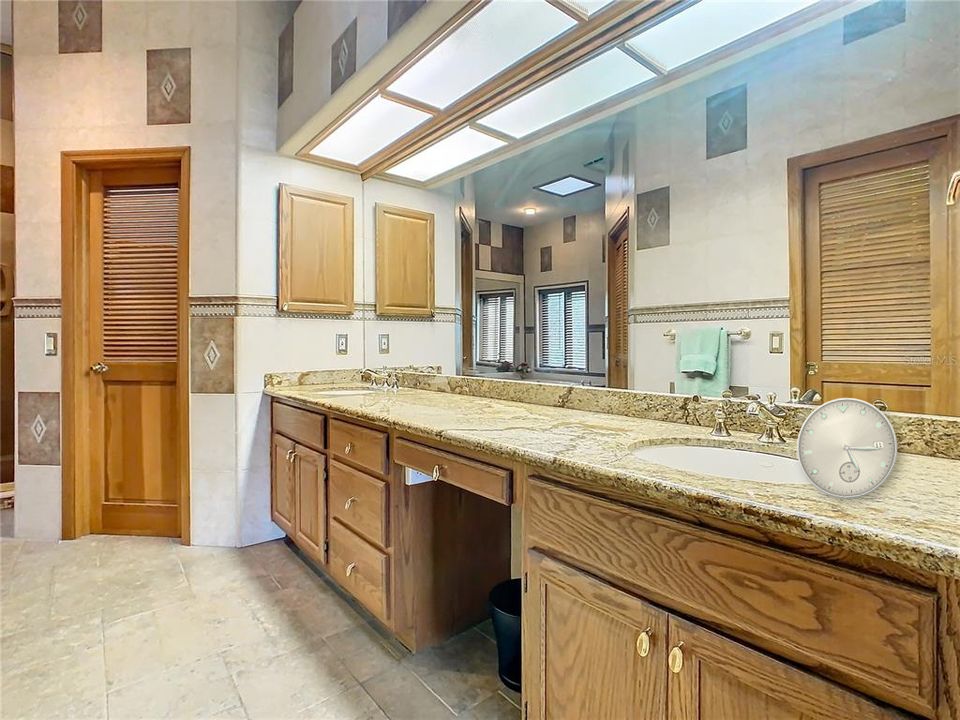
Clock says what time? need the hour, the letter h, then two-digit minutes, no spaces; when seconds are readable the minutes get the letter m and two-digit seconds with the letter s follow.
5h16
